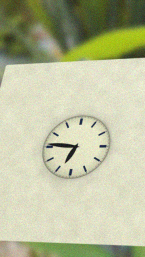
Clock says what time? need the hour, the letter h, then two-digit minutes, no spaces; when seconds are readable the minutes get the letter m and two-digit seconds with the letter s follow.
6h46
